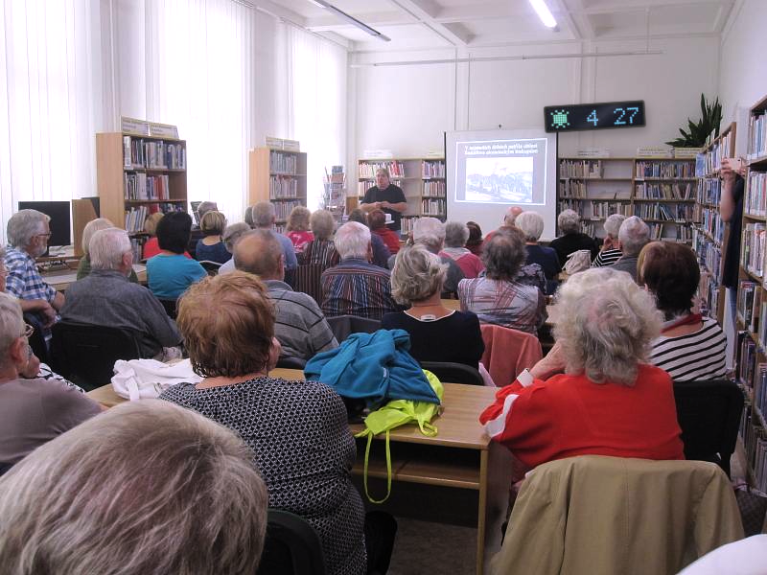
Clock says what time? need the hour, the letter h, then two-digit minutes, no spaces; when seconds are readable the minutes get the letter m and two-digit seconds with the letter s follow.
4h27
